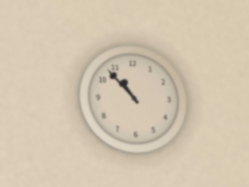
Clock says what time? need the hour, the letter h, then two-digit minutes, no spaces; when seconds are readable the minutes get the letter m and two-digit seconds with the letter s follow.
10h53
